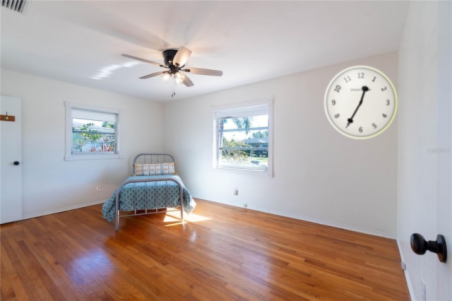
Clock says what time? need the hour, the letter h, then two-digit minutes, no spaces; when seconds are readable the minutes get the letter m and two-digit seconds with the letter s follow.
12h35
